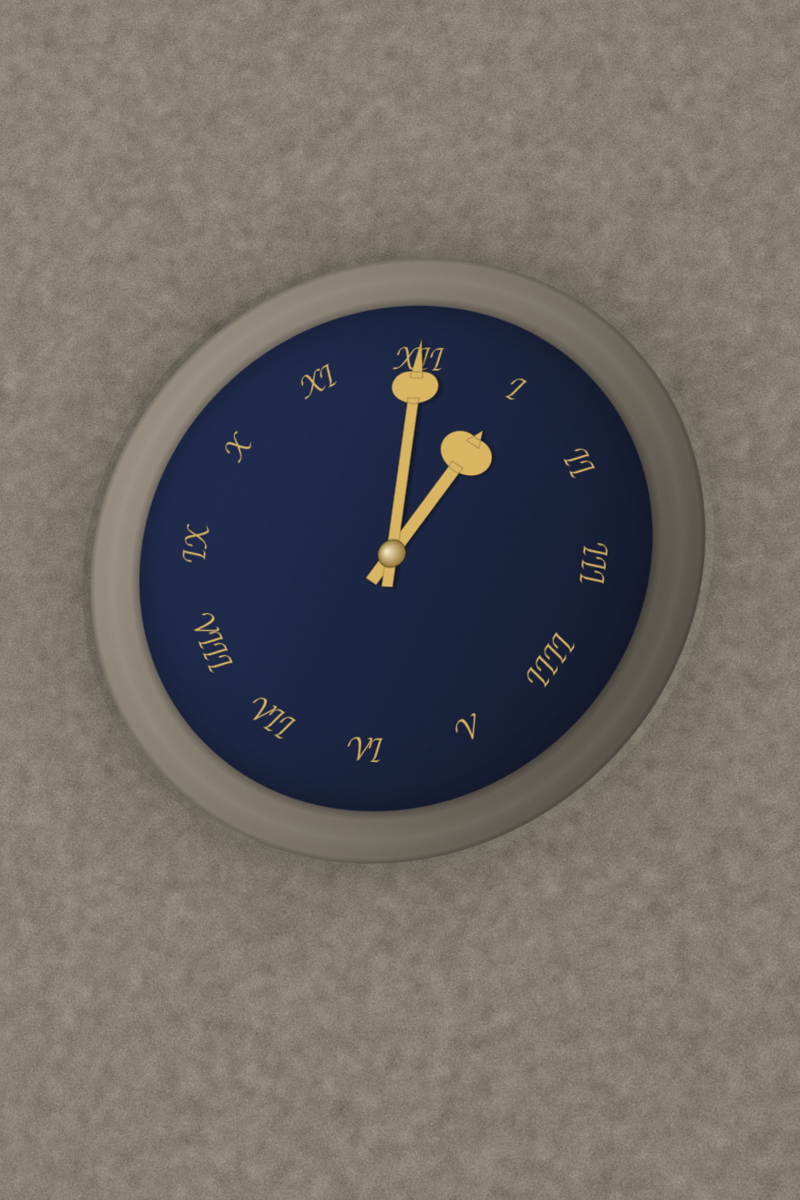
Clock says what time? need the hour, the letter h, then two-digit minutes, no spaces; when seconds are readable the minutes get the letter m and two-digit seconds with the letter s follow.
1h00
